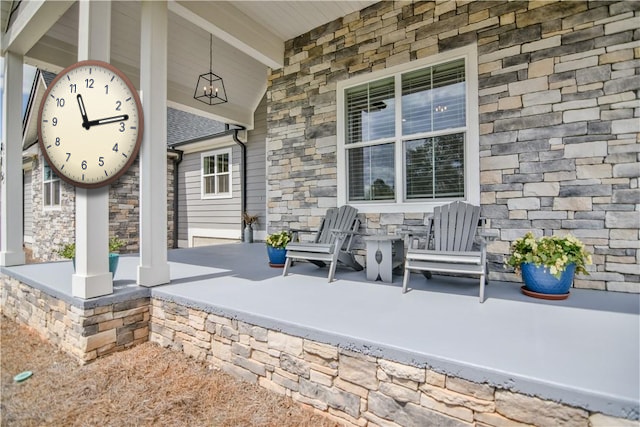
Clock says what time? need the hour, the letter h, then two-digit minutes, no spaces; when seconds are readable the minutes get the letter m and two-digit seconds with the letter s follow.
11h13
